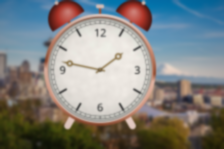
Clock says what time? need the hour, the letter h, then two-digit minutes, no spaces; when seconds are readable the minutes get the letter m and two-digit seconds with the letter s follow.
1h47
